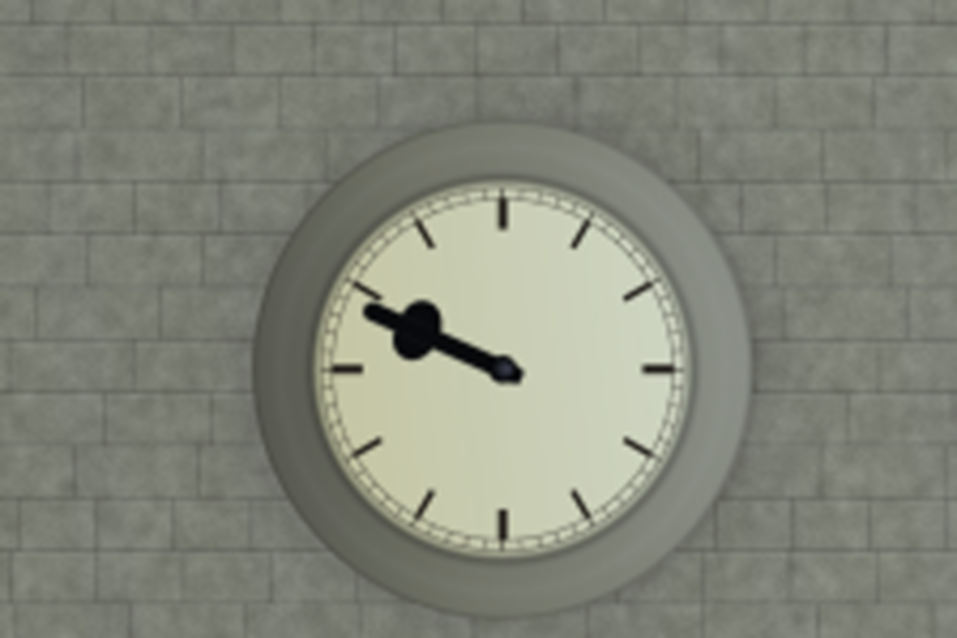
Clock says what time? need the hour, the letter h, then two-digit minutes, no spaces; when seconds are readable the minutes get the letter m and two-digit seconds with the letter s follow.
9h49
